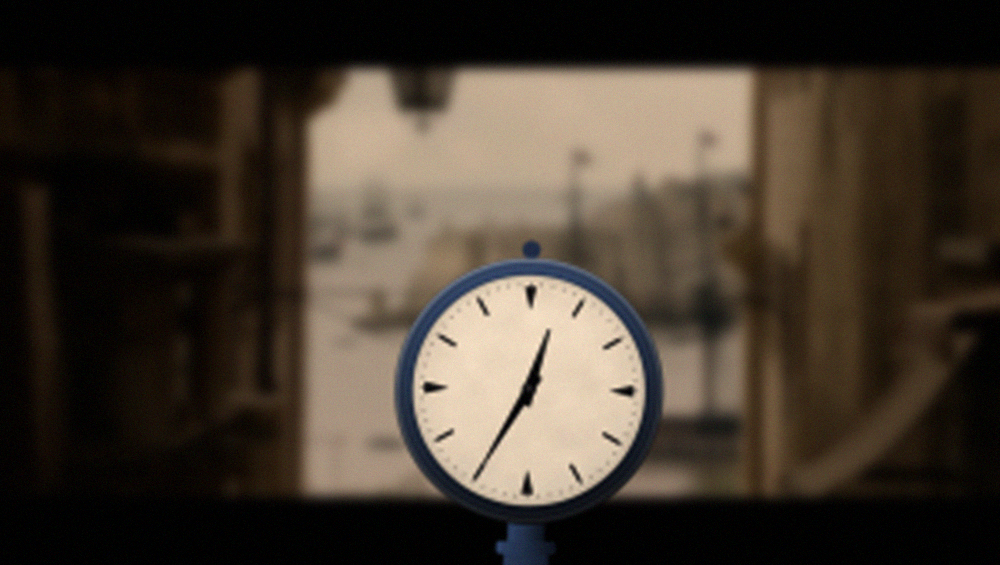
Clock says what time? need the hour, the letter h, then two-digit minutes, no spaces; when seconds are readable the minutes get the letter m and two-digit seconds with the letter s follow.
12h35
